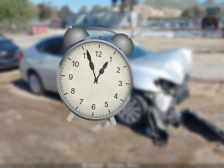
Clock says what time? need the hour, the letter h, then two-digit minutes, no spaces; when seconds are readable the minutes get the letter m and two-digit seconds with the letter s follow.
12h56
